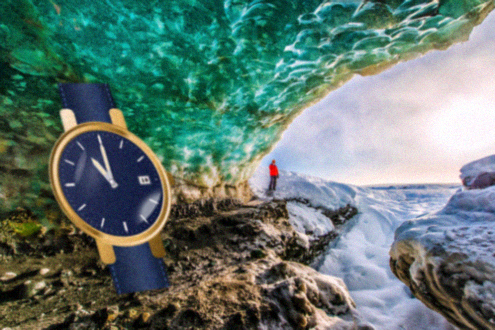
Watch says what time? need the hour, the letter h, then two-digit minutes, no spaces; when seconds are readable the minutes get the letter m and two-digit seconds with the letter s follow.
11h00
